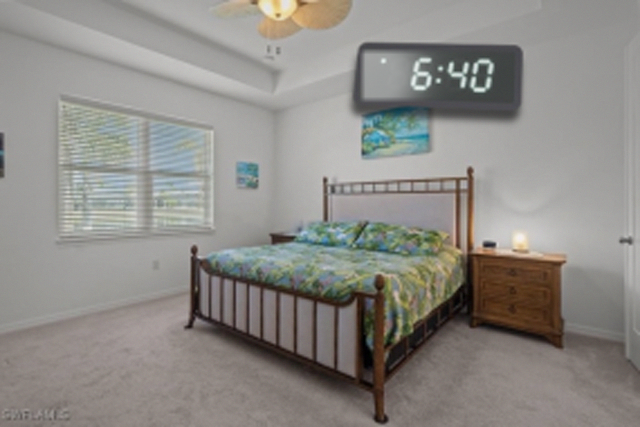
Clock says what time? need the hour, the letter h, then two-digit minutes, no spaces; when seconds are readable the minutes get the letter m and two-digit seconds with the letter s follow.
6h40
